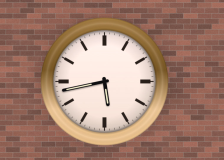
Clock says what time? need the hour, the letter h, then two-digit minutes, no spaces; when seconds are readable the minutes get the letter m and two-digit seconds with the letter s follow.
5h43
